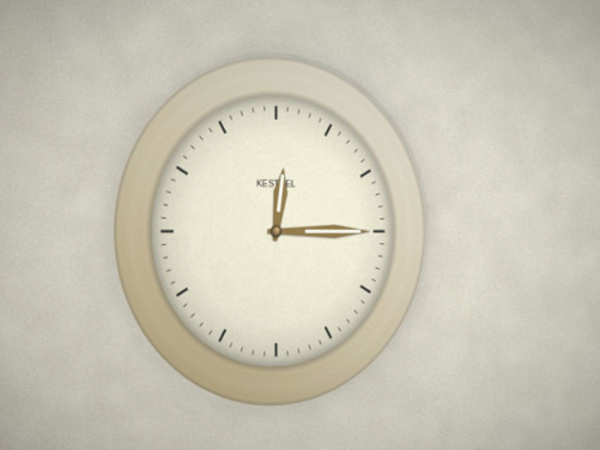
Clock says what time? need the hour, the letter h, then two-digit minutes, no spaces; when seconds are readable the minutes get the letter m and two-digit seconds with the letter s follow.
12h15
